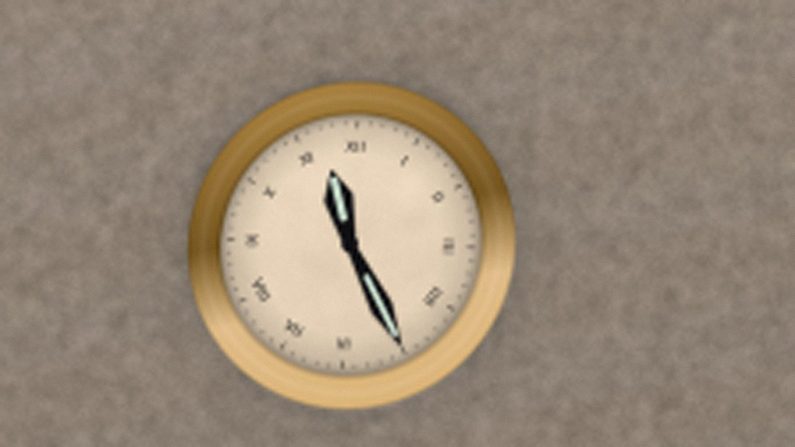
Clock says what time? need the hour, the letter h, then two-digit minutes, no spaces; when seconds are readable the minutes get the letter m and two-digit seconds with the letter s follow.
11h25
